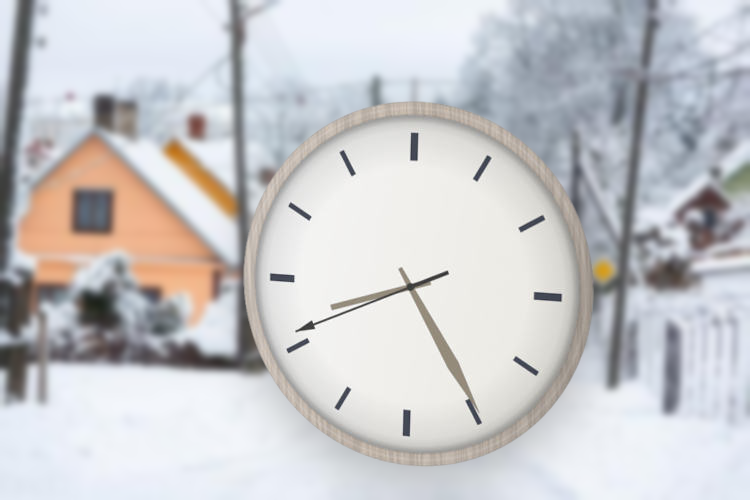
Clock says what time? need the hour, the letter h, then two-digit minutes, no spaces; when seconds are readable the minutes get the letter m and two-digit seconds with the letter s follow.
8h24m41s
